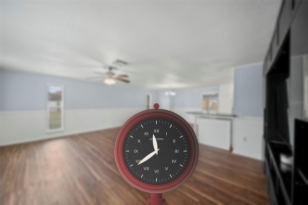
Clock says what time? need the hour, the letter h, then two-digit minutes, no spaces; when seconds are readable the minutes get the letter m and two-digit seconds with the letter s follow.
11h39
